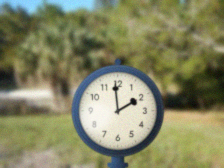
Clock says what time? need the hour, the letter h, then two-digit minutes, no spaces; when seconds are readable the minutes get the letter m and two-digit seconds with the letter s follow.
1h59
